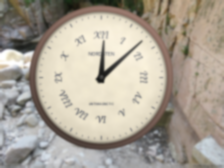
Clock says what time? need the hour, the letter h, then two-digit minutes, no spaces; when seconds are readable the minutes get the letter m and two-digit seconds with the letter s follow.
12h08
